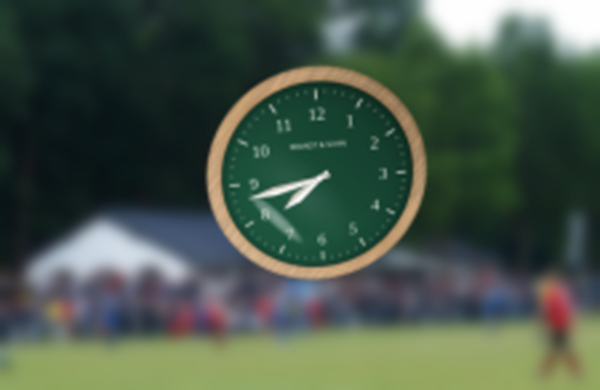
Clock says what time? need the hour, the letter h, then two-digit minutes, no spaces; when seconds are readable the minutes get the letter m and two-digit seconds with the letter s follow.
7h43
